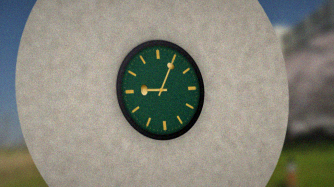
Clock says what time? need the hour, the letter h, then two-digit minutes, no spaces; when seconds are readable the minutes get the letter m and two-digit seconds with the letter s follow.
9h05
